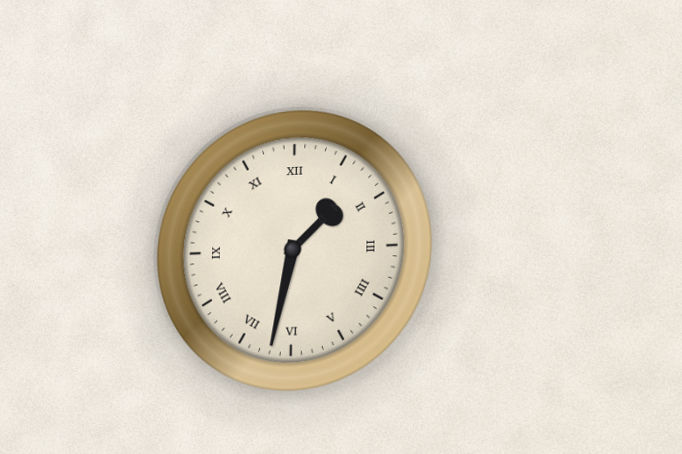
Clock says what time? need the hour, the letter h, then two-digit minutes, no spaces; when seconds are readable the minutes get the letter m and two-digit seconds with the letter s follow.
1h32
